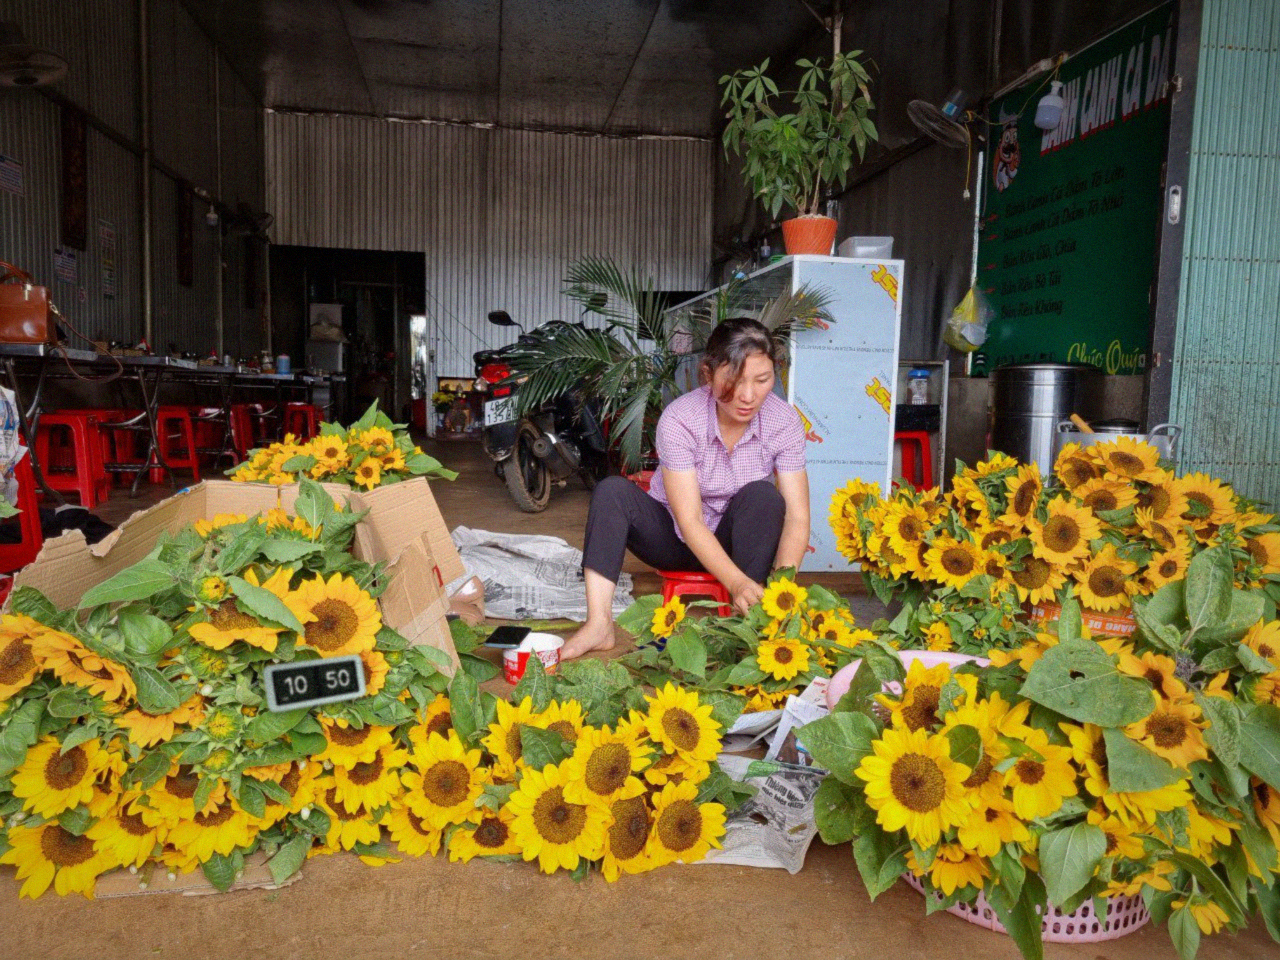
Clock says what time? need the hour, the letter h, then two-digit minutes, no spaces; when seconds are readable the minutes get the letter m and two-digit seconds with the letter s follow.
10h50
